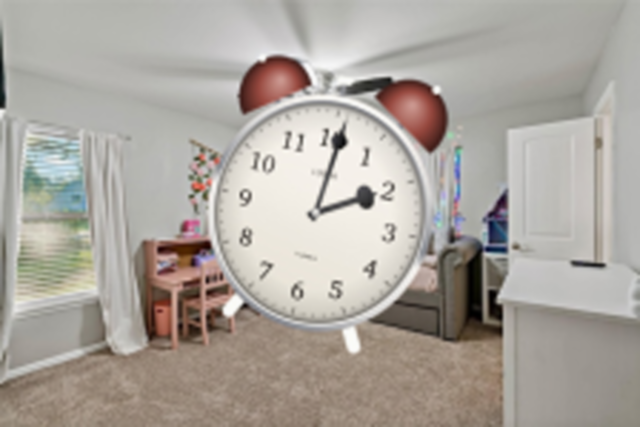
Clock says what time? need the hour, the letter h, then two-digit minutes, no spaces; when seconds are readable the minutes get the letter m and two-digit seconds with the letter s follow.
2h01
